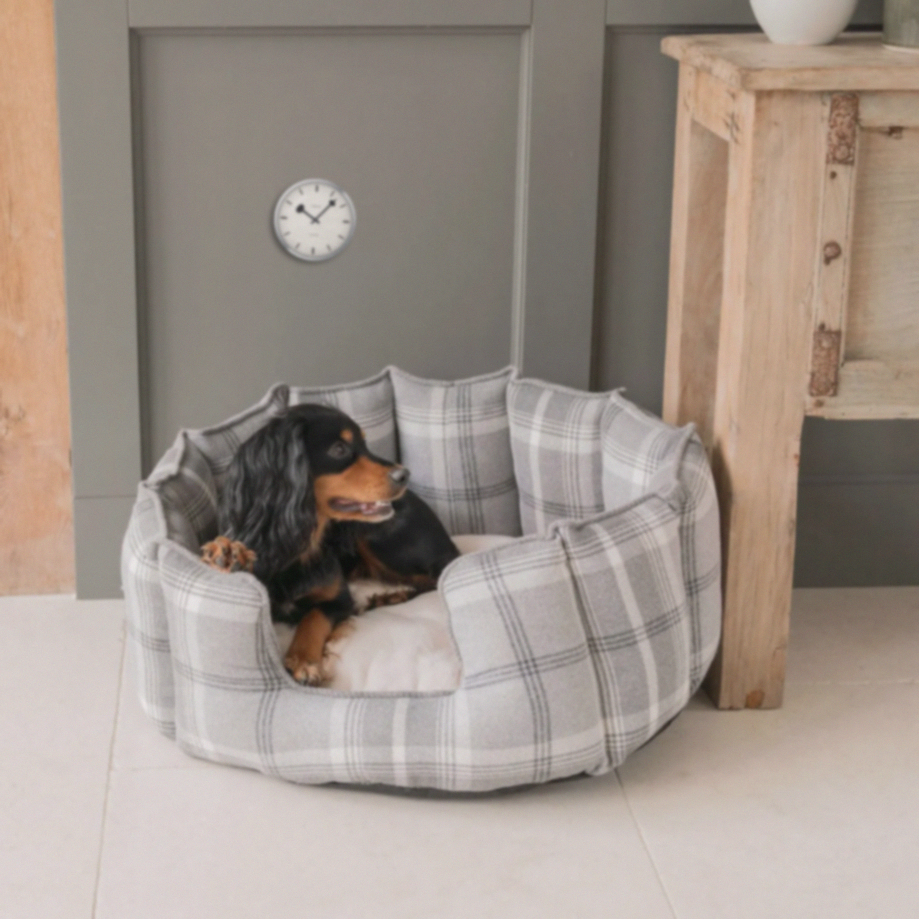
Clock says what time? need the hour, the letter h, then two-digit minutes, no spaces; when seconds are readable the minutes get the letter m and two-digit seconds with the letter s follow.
10h07
